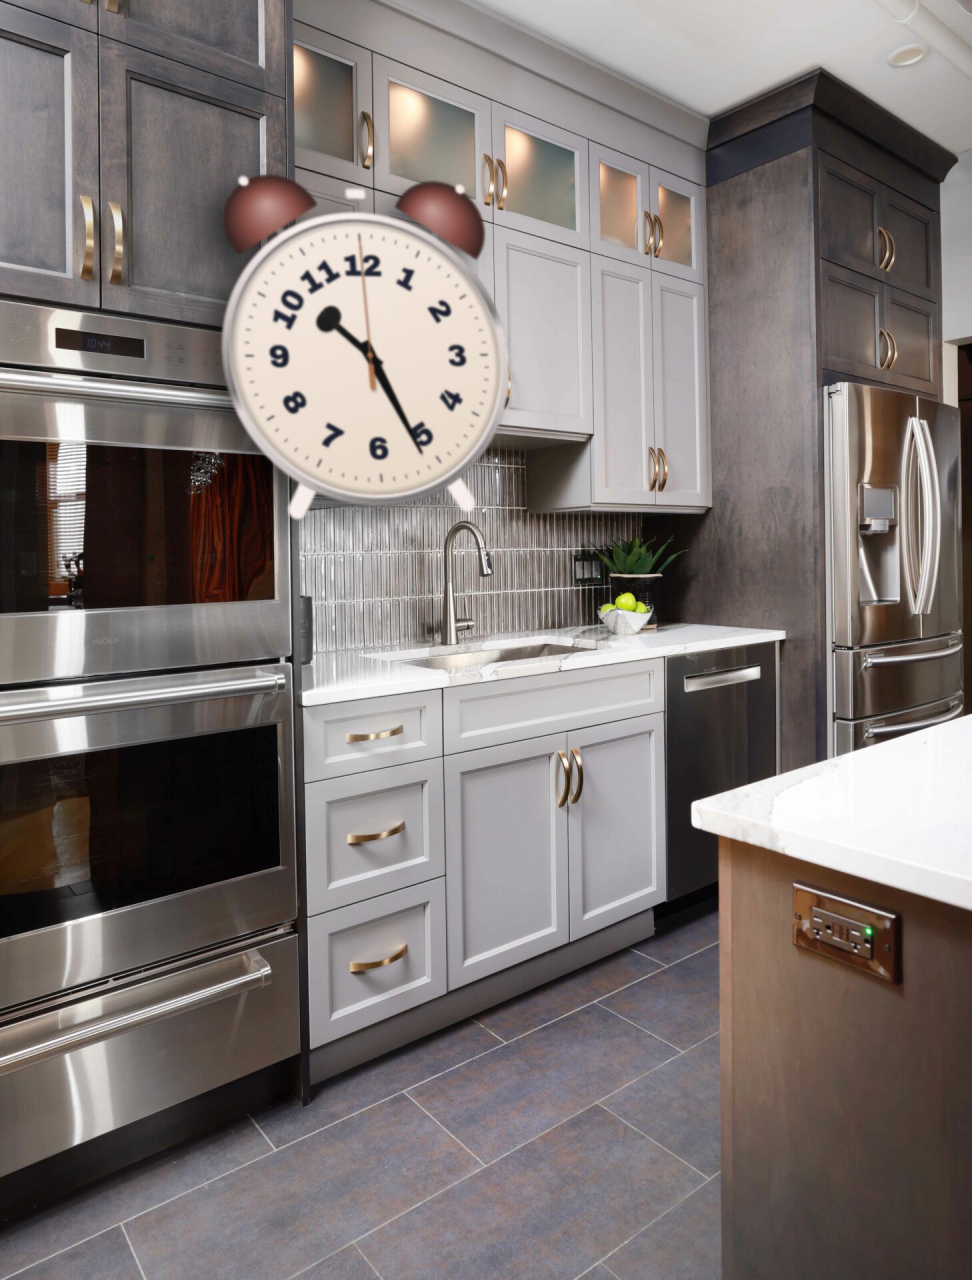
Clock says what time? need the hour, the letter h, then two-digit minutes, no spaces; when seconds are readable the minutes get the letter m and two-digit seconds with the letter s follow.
10h26m00s
